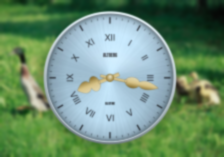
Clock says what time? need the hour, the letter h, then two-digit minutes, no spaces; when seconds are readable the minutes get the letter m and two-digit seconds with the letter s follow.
8h17
